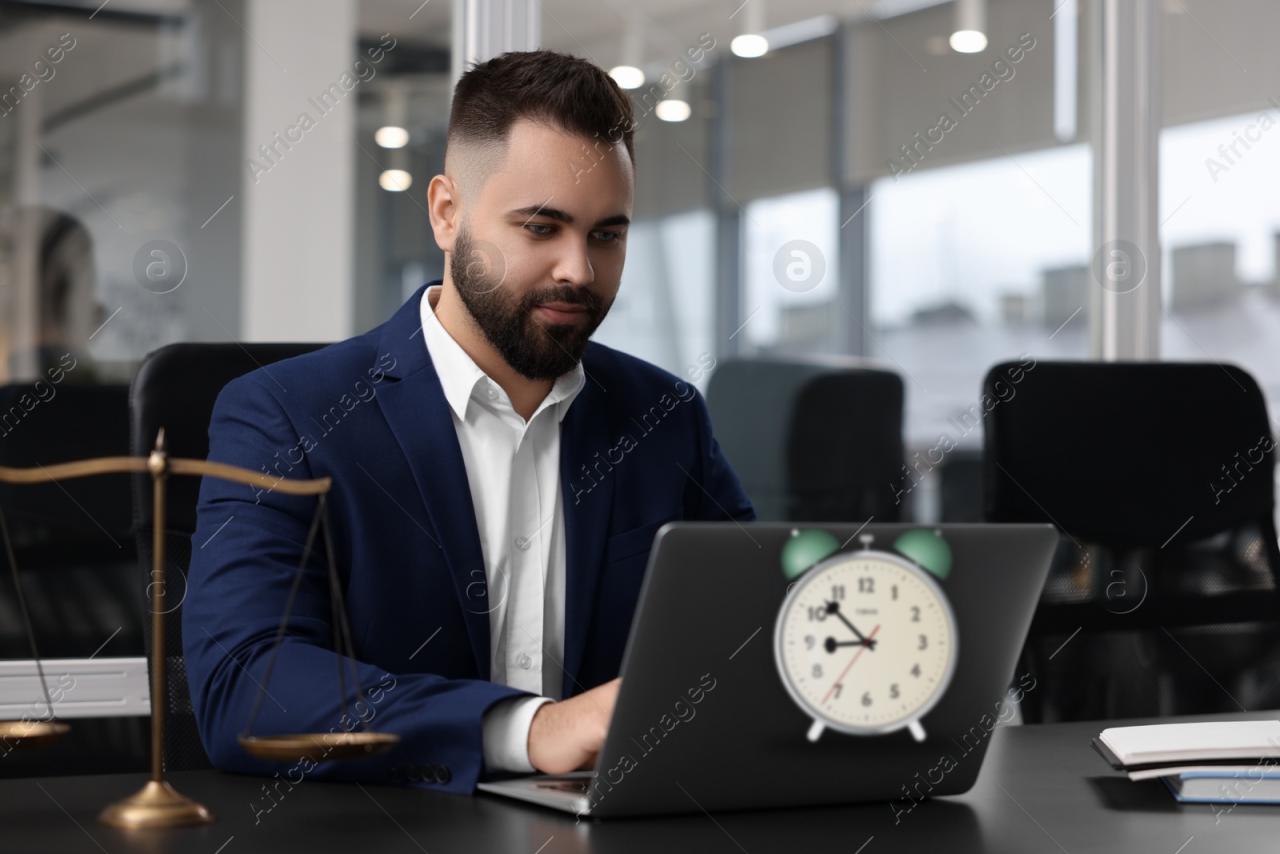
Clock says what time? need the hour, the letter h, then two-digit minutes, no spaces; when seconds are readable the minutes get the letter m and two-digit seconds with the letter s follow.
8h52m36s
